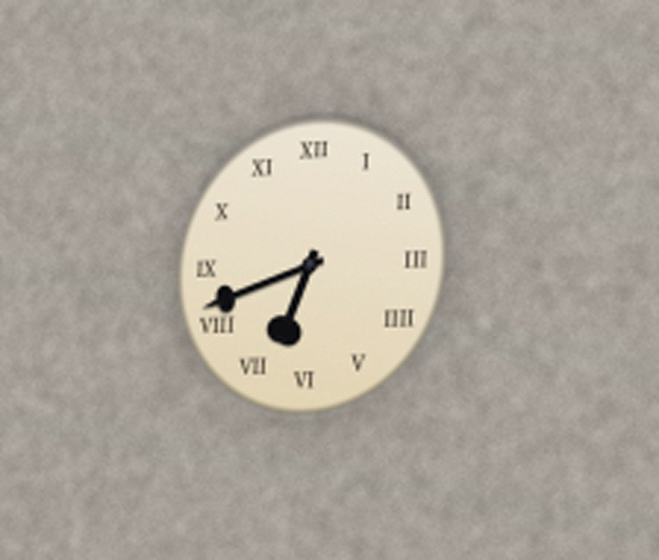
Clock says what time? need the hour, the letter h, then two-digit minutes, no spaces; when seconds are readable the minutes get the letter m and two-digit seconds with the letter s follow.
6h42
